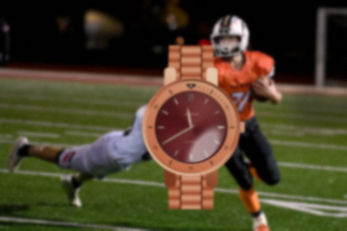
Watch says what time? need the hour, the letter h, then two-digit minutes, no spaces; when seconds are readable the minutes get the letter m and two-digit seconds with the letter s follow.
11h40
